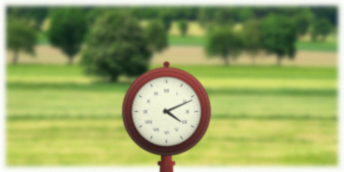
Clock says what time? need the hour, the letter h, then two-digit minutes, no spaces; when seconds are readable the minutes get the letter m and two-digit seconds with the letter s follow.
4h11
